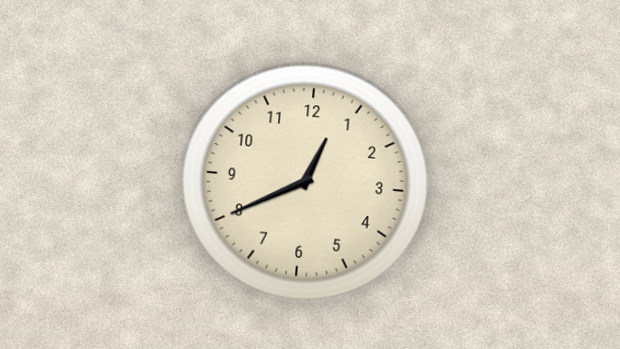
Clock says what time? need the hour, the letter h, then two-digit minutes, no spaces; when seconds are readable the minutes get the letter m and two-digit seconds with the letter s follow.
12h40
